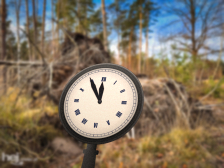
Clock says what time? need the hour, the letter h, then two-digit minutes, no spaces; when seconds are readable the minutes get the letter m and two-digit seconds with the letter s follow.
11h55
